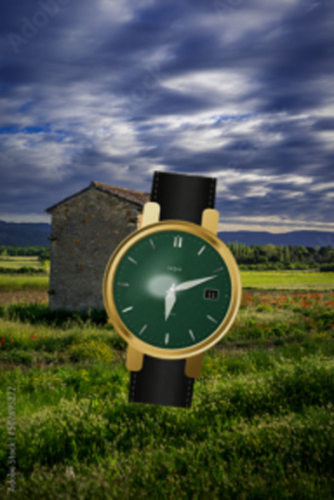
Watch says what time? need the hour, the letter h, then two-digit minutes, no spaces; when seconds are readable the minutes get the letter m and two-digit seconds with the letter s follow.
6h11
